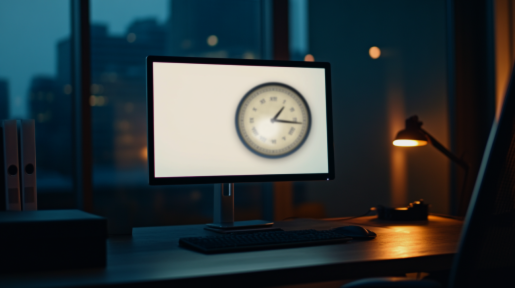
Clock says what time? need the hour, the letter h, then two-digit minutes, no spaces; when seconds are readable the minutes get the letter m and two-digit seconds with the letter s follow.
1h16
